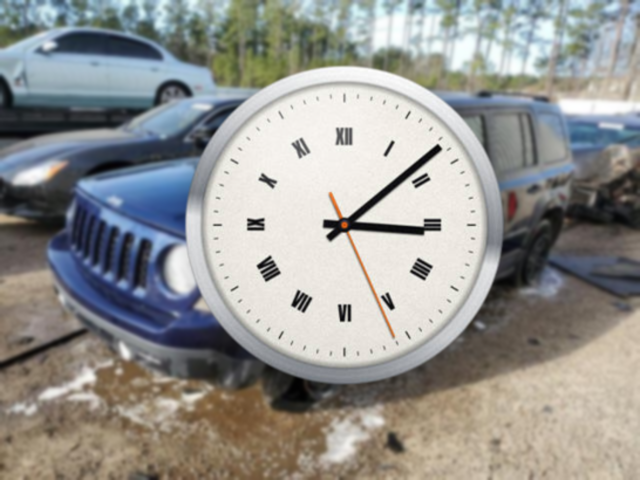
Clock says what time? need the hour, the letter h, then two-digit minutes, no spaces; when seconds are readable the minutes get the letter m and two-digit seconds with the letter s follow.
3h08m26s
